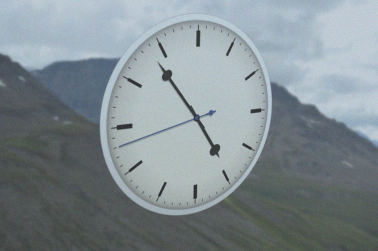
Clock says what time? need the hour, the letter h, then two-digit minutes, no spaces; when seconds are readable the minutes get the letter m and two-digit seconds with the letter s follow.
4h53m43s
